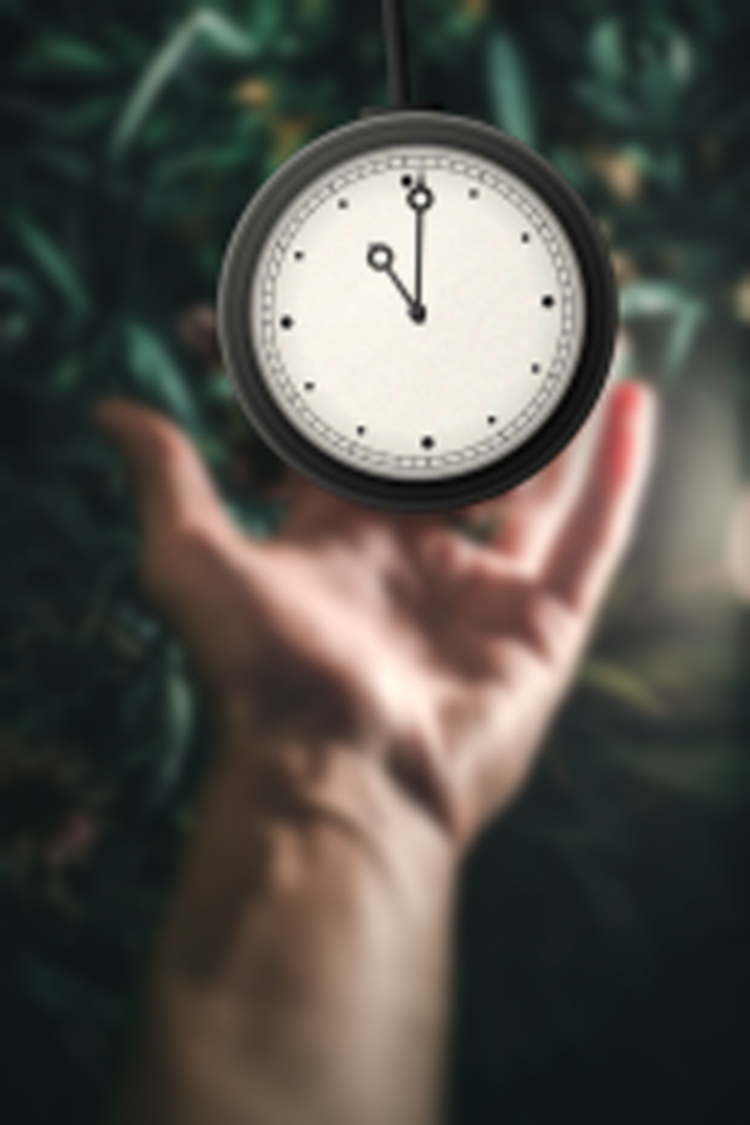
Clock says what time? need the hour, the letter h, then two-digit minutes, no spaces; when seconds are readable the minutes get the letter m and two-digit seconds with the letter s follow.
11h01
